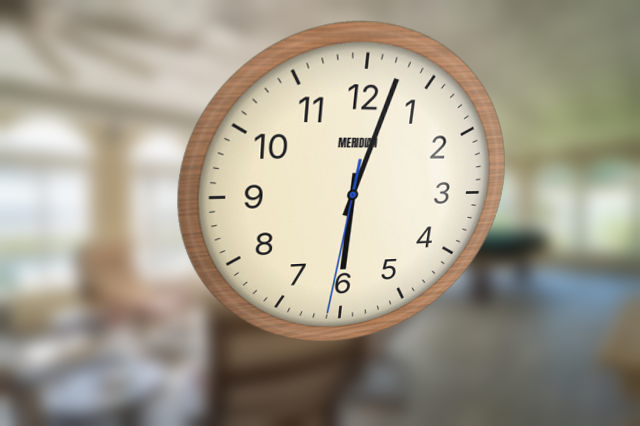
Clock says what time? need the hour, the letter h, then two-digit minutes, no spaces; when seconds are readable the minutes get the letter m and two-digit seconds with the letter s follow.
6h02m31s
